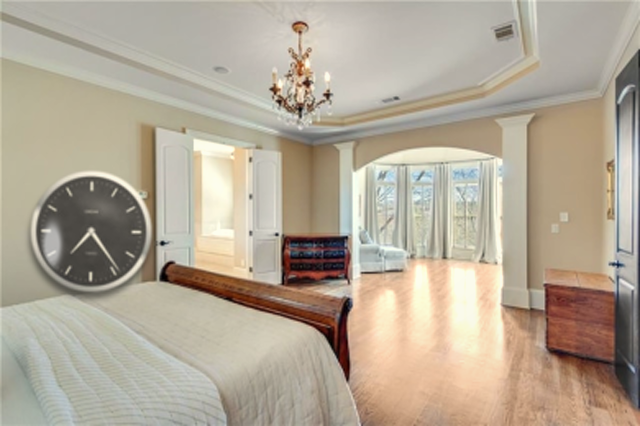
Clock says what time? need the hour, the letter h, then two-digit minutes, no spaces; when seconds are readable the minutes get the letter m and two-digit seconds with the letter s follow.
7h24
